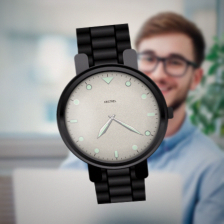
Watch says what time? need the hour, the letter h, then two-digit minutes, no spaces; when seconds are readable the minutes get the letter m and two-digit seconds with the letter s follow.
7h21
